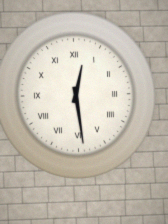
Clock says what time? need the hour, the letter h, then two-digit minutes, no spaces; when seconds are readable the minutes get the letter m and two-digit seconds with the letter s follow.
12h29
